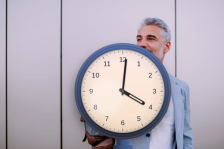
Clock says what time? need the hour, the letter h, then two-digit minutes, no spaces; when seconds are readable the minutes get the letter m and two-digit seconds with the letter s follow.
4h01
